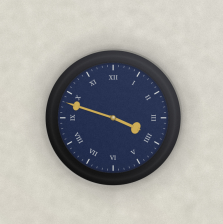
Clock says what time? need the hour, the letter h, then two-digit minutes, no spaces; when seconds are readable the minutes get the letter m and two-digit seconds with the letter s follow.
3h48
